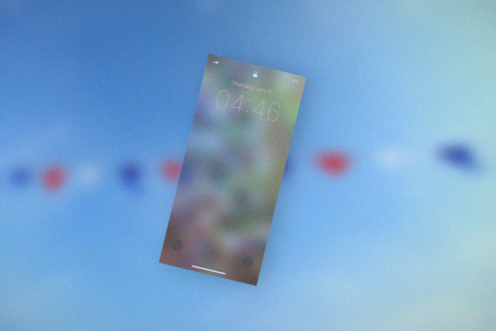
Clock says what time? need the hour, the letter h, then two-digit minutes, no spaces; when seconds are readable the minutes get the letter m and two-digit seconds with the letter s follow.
4h46
